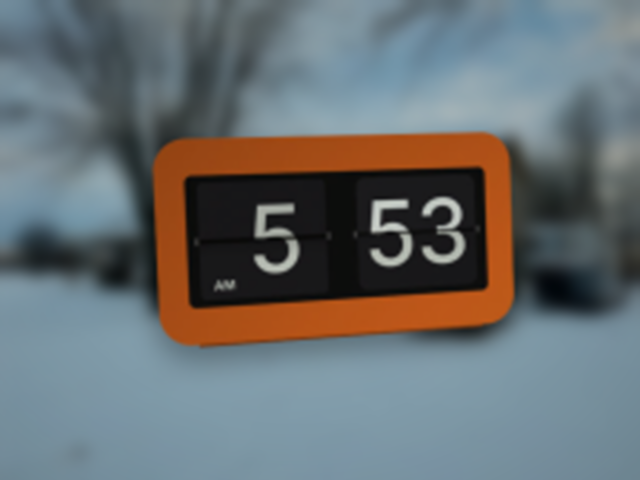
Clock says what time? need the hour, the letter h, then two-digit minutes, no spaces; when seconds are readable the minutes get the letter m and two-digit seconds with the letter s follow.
5h53
